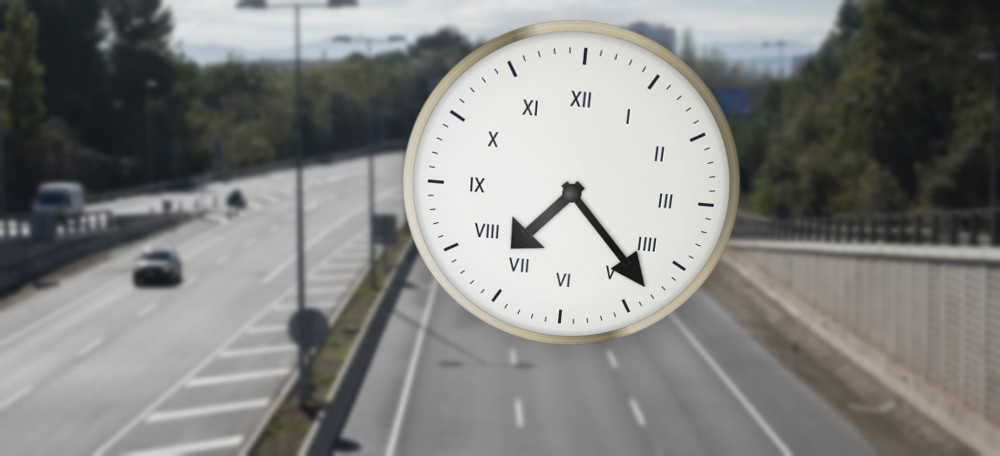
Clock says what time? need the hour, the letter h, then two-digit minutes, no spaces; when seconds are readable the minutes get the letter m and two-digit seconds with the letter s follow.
7h23
